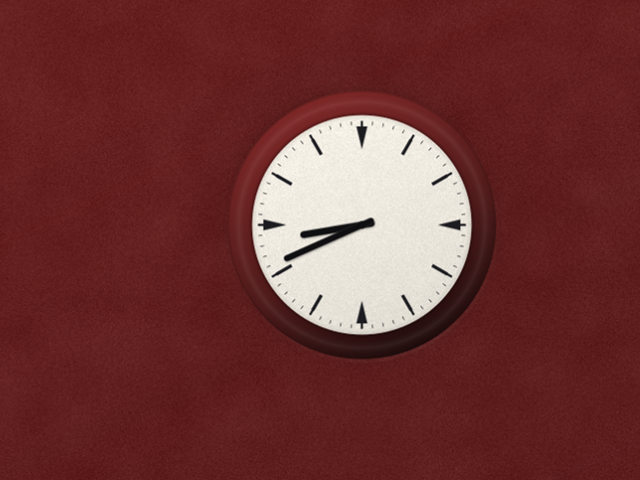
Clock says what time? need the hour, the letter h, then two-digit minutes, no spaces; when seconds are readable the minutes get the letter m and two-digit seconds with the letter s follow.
8h41
